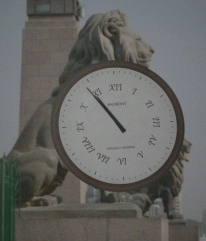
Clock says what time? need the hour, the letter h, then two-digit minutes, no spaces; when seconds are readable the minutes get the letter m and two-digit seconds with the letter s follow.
10h54
